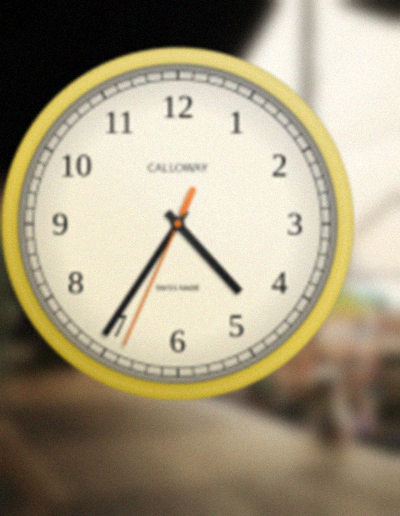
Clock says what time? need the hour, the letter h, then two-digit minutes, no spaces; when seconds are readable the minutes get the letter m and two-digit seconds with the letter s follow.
4h35m34s
